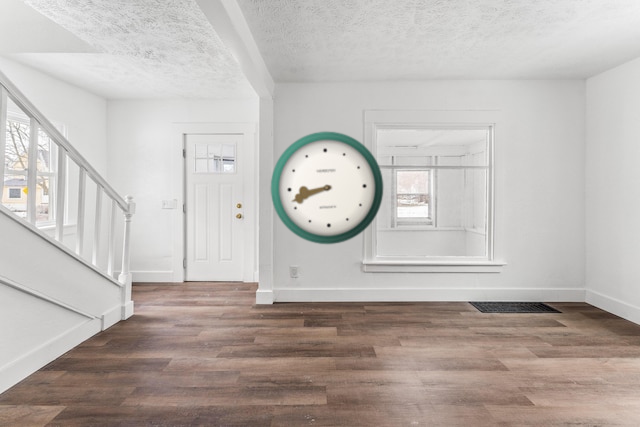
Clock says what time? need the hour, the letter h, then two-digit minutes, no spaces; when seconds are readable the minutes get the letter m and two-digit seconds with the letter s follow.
8h42
